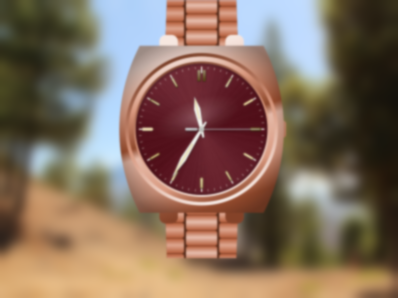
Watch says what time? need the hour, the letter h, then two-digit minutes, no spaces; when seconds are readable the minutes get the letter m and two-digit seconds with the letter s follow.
11h35m15s
